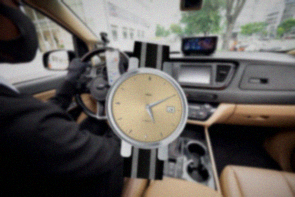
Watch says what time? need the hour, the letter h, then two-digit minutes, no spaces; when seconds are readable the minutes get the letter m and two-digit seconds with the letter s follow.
5h10
